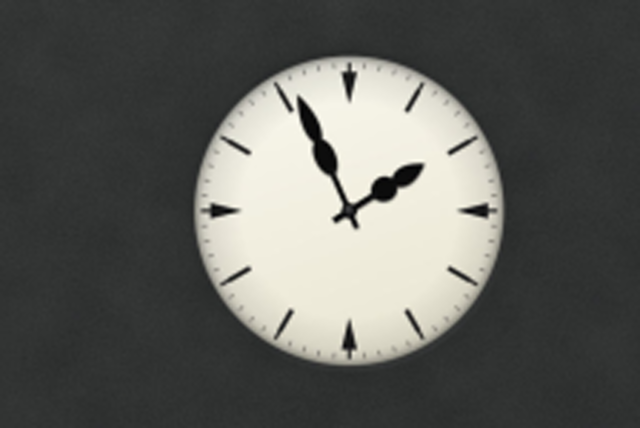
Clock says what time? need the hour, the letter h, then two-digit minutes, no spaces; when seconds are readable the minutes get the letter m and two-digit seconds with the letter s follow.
1h56
